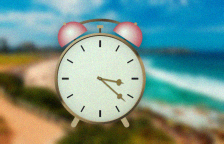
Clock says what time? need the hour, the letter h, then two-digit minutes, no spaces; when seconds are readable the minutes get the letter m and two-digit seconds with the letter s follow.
3h22
